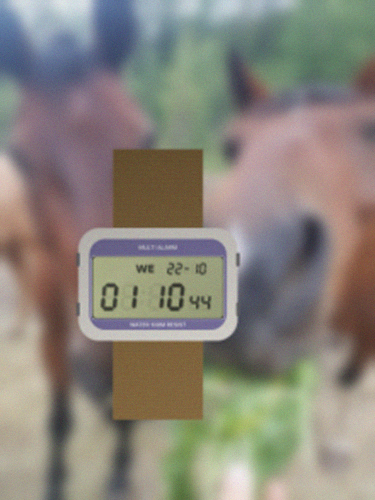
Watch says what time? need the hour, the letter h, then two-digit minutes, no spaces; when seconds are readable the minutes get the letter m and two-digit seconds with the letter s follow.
1h10m44s
